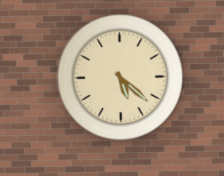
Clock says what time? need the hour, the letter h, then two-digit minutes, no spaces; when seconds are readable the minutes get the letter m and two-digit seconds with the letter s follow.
5h22
